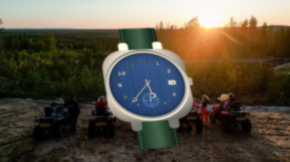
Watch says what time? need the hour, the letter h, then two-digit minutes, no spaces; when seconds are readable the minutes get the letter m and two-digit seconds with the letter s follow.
5h37
